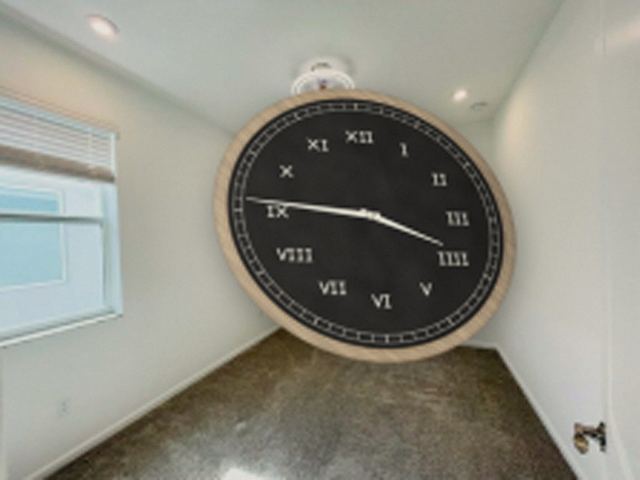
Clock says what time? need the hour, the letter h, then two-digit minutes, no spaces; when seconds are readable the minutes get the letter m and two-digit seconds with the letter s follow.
3h46
